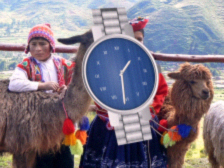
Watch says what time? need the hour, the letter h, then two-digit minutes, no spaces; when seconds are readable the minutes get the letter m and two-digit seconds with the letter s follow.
1h31
